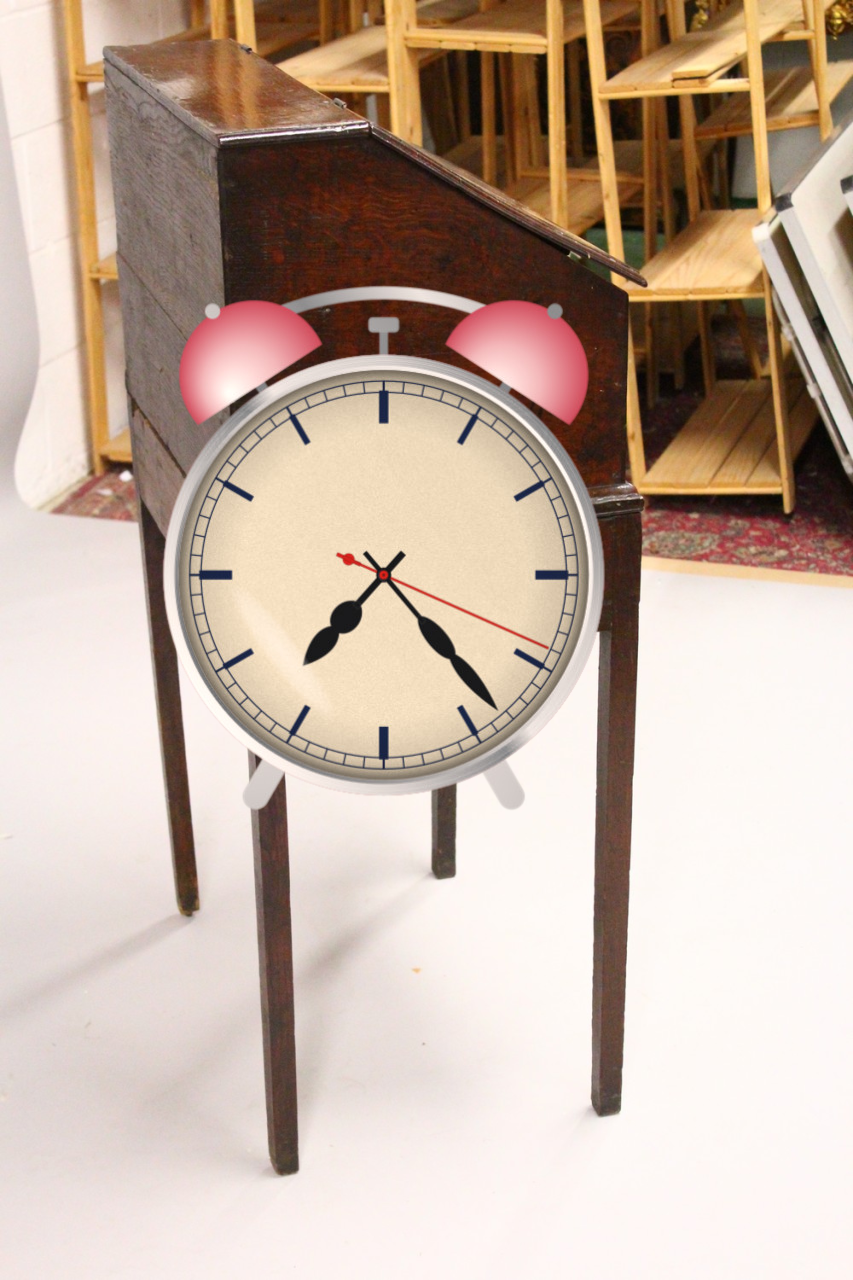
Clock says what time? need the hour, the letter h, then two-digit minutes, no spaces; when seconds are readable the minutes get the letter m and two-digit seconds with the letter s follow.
7h23m19s
